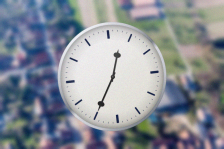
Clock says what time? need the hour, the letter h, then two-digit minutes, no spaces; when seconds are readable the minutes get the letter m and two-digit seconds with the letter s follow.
12h35
